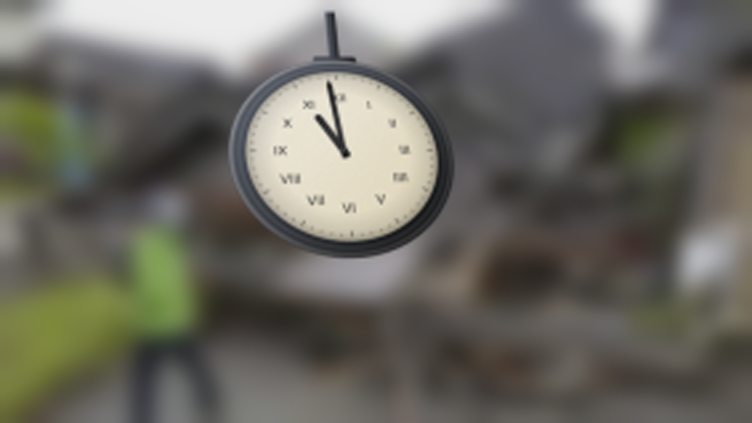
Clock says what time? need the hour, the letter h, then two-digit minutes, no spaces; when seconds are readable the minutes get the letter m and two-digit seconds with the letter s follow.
10h59
